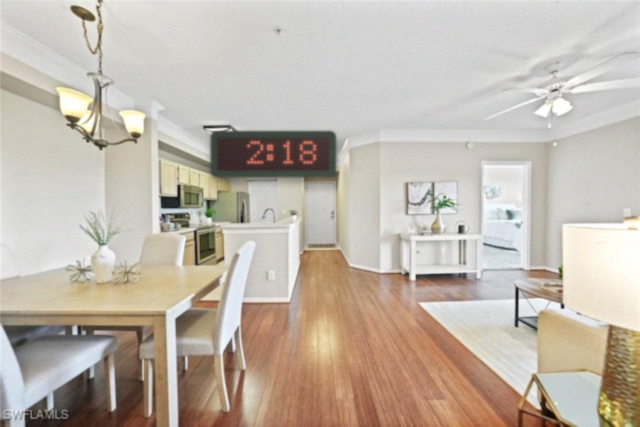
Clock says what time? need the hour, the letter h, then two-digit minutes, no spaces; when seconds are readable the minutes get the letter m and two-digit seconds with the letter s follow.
2h18
